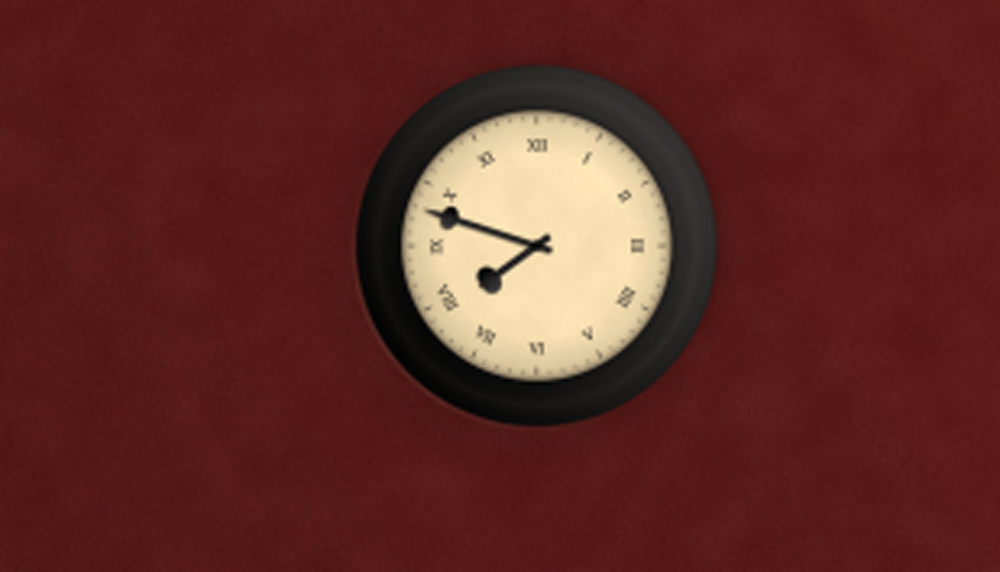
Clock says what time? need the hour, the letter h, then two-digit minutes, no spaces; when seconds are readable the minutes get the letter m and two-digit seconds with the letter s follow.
7h48
